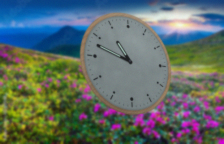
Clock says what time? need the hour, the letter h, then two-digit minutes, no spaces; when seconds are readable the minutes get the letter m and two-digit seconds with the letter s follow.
10h48
